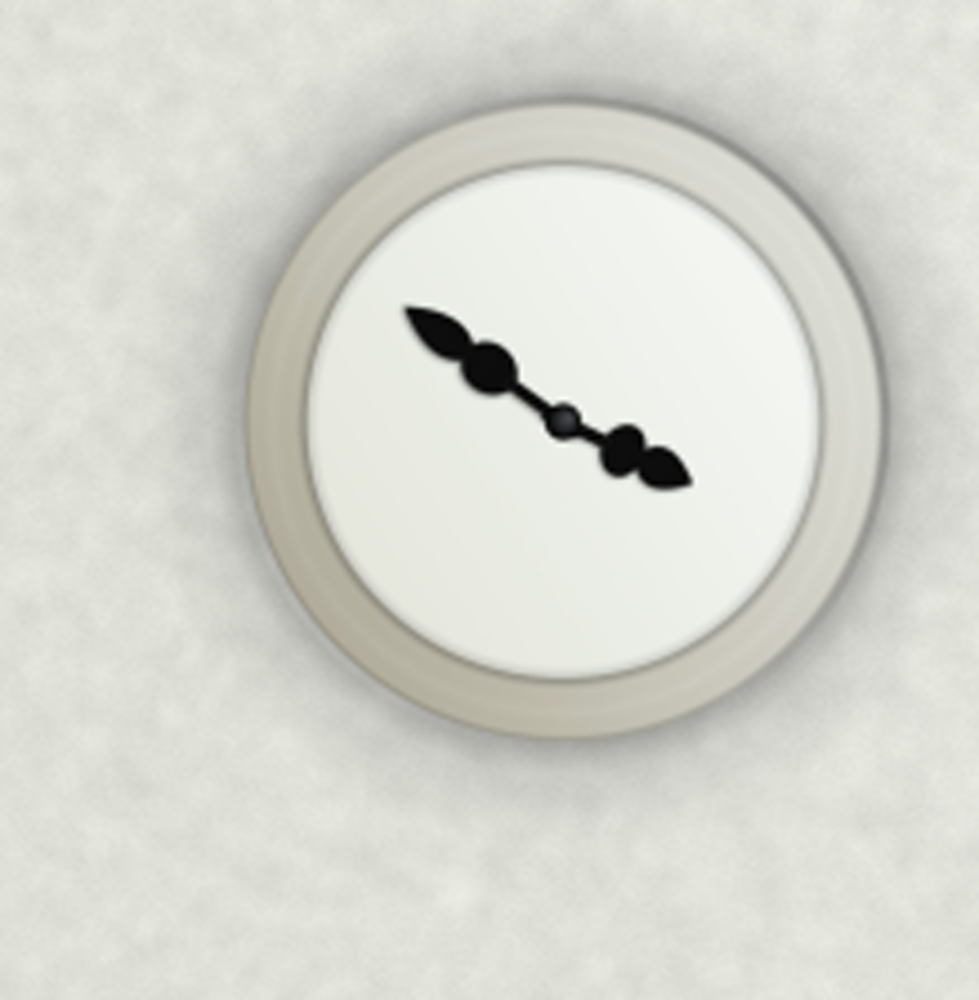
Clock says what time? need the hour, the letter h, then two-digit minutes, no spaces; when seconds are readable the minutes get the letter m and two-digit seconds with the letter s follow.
3h51
